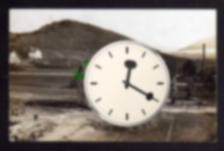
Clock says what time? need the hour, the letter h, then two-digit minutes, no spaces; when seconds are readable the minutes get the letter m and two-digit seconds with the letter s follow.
12h20
